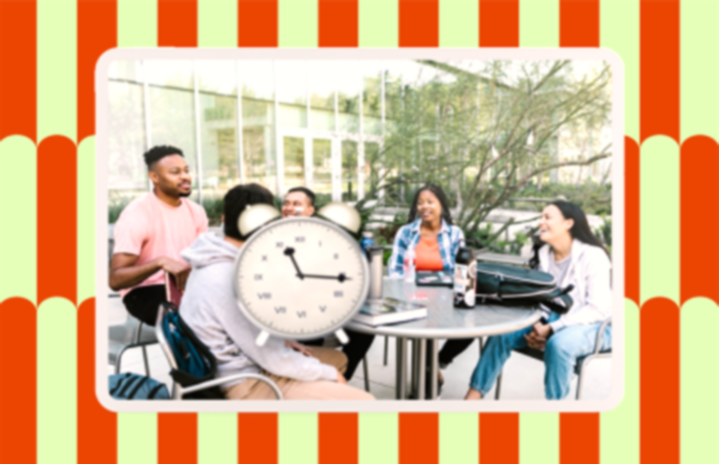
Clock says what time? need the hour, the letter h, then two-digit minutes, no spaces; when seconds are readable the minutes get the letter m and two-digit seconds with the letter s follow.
11h16
